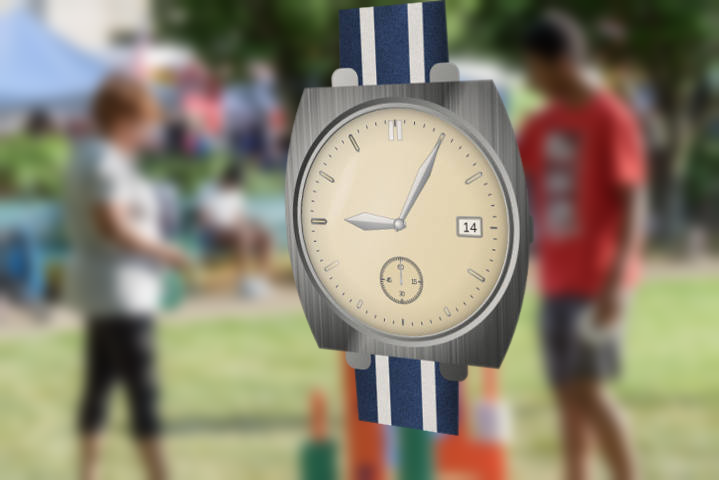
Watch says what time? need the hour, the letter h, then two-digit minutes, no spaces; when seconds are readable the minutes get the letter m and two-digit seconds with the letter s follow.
9h05
